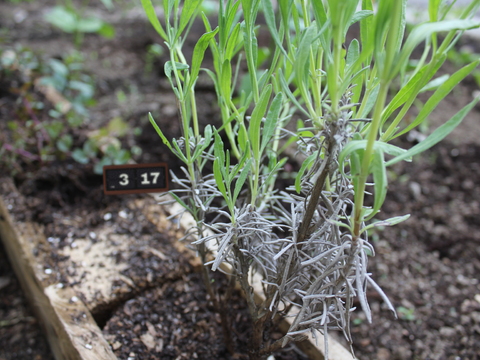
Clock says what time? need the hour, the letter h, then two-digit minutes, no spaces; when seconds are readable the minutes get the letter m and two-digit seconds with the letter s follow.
3h17
